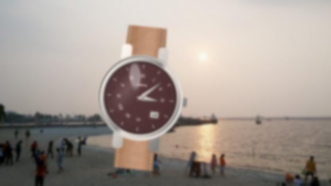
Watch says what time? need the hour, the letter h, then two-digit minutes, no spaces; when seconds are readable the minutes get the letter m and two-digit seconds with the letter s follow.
3h08
